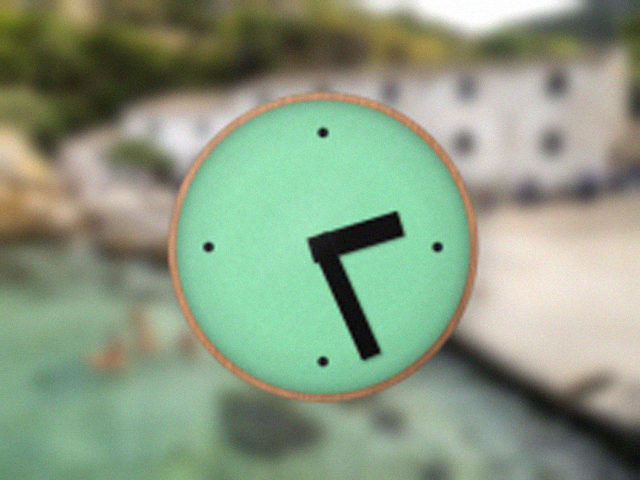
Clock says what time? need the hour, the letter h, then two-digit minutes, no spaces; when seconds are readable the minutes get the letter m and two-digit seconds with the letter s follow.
2h26
